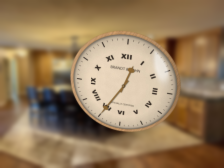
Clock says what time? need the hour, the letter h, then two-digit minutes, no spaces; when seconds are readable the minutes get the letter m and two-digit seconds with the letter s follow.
12h35
